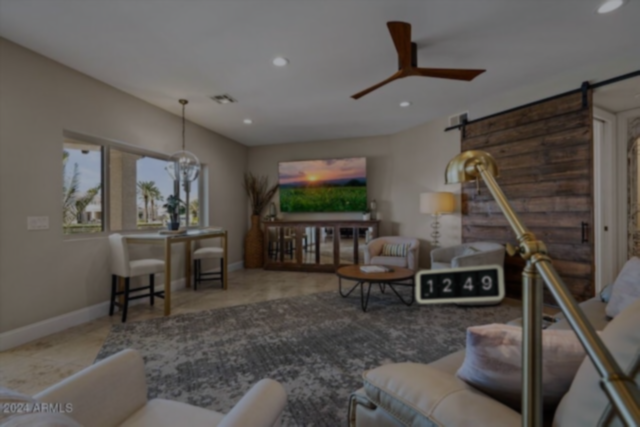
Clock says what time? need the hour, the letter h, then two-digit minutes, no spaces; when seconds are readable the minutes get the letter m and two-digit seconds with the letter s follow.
12h49
